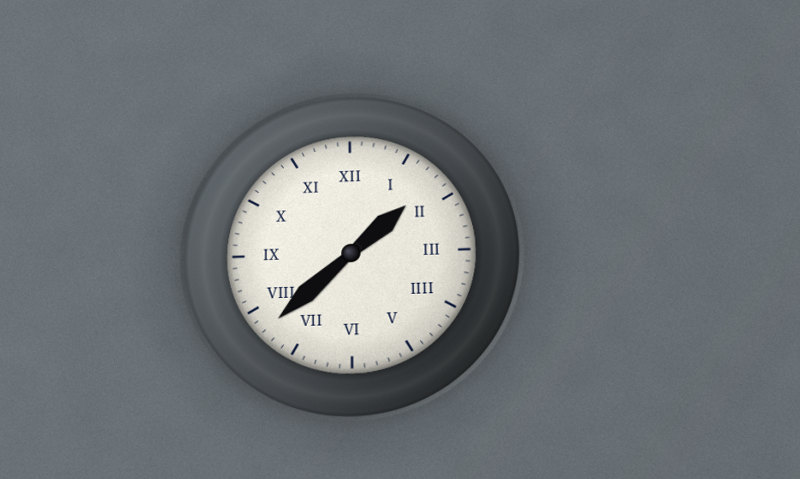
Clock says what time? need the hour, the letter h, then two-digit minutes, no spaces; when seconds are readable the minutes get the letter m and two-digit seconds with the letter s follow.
1h38
